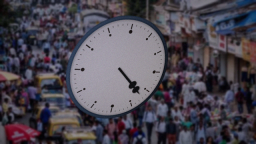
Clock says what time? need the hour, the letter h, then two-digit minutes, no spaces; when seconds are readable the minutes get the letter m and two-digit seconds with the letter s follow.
4h22
